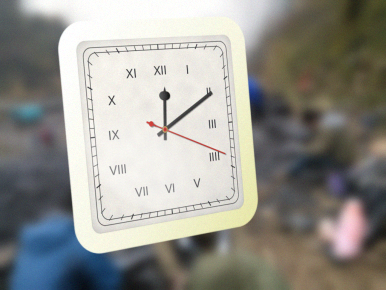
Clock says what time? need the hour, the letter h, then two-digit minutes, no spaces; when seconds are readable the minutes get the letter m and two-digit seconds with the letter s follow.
12h10m19s
